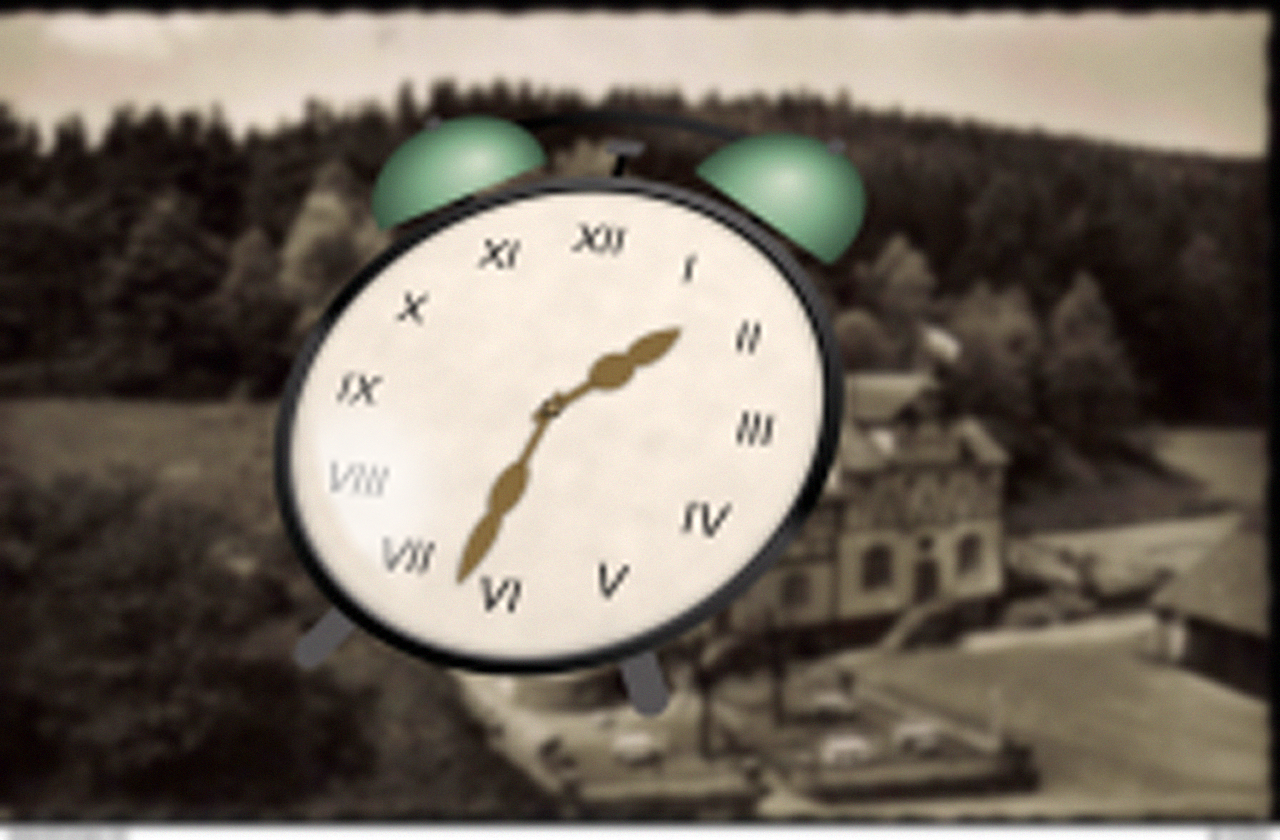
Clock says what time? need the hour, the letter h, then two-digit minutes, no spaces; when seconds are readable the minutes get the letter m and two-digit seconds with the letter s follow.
1h32
